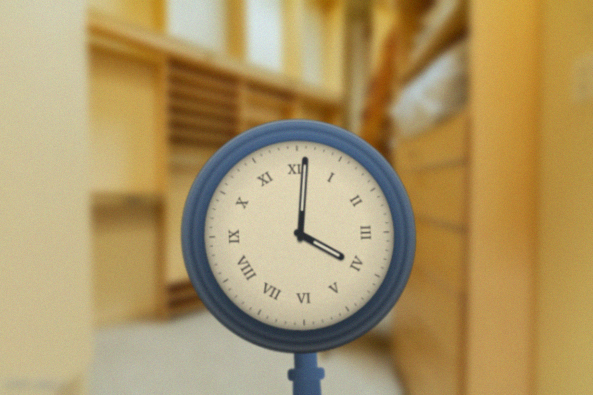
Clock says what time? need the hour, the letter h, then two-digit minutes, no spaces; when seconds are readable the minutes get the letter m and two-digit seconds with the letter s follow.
4h01
